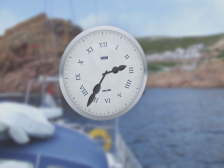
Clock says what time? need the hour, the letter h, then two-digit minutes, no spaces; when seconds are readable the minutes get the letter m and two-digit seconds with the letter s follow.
2h36
